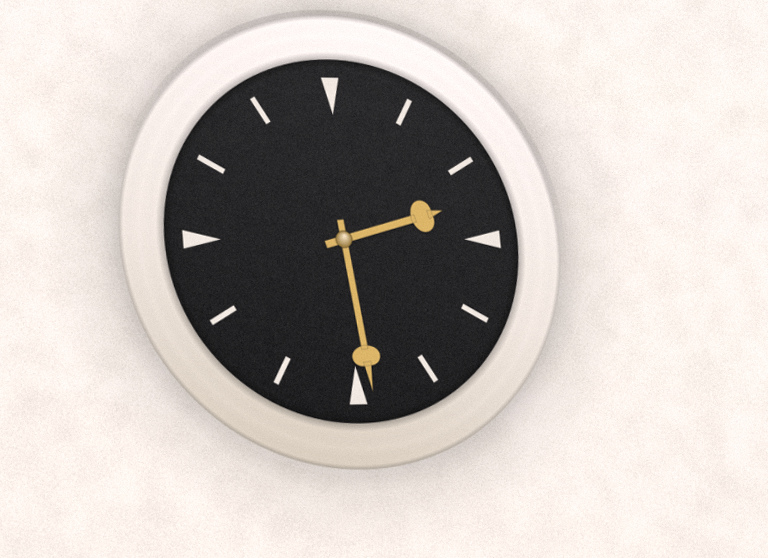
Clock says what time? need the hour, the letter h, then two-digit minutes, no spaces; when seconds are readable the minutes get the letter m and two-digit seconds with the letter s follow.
2h29
